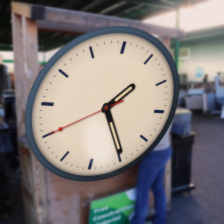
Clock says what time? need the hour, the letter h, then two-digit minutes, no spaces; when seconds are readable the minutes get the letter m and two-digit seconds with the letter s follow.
1h24m40s
